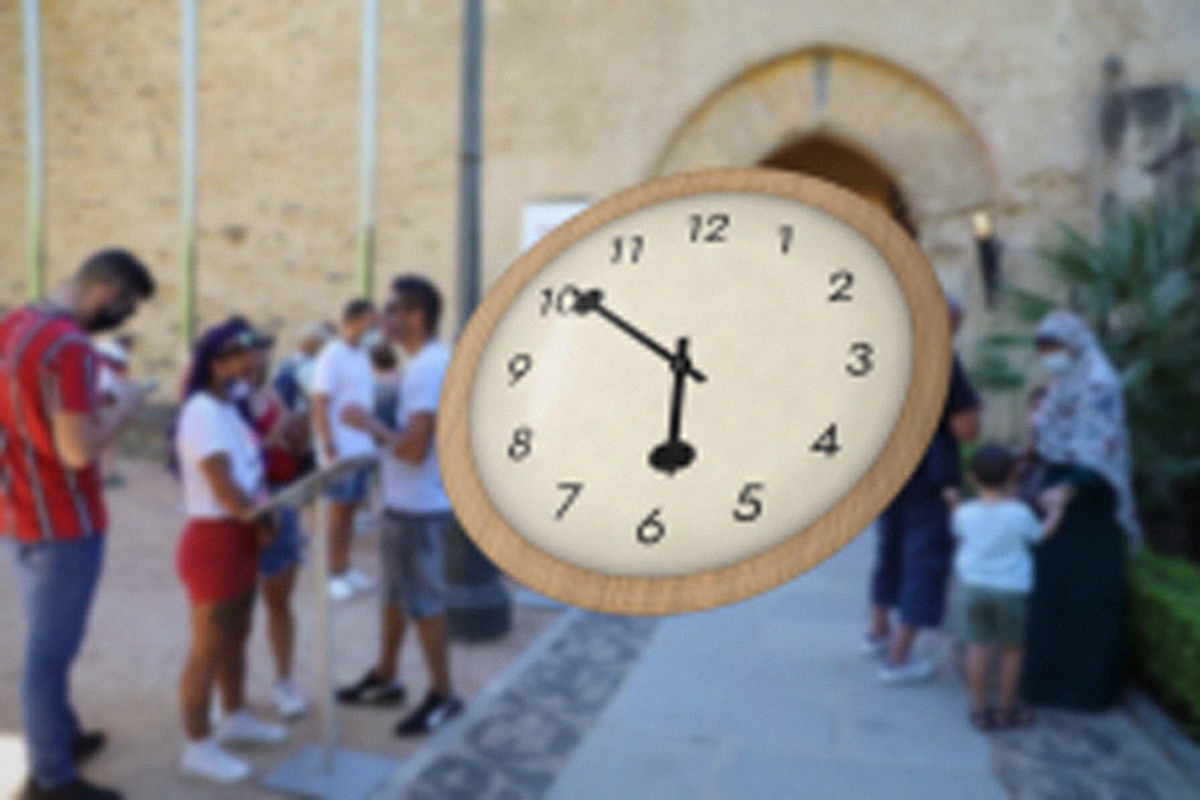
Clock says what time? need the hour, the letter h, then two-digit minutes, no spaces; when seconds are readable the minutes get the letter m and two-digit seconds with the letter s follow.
5h51
